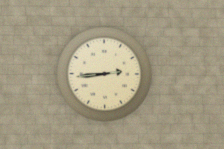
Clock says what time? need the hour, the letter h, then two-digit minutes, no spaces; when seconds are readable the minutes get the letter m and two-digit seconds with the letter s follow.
2h44
